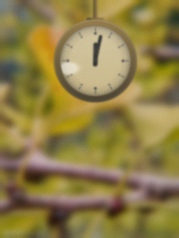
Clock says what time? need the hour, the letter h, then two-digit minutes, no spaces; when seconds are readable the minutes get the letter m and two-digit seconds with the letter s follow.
12h02
